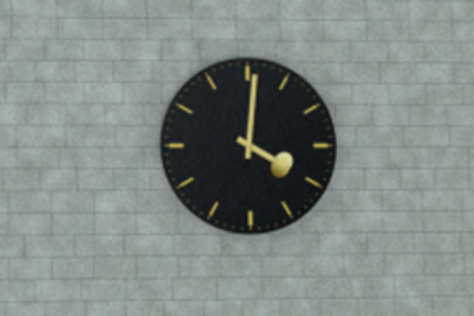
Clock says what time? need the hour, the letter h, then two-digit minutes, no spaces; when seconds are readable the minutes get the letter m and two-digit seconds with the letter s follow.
4h01
